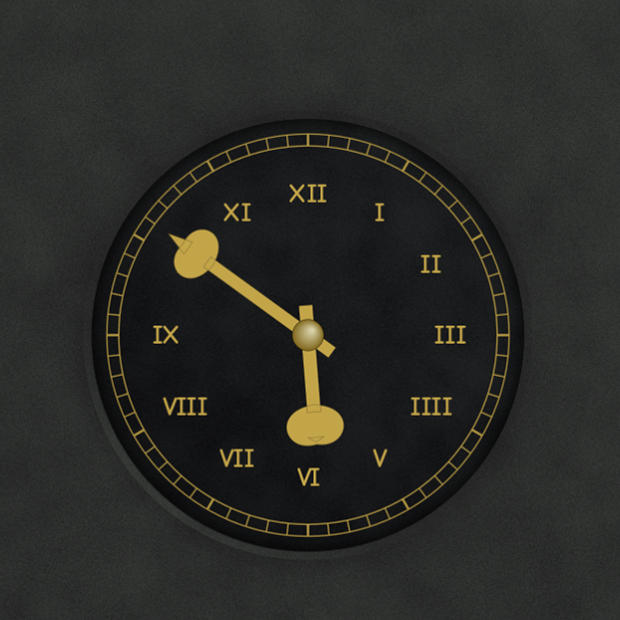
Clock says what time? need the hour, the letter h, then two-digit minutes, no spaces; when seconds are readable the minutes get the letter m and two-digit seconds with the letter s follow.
5h51
